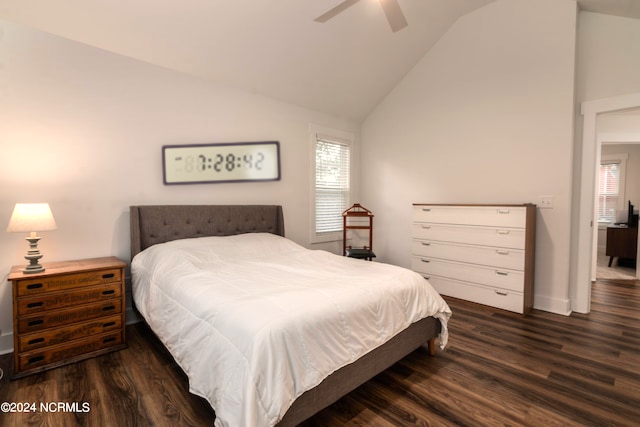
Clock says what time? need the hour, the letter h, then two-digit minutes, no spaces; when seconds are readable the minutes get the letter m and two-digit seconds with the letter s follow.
7h28m42s
